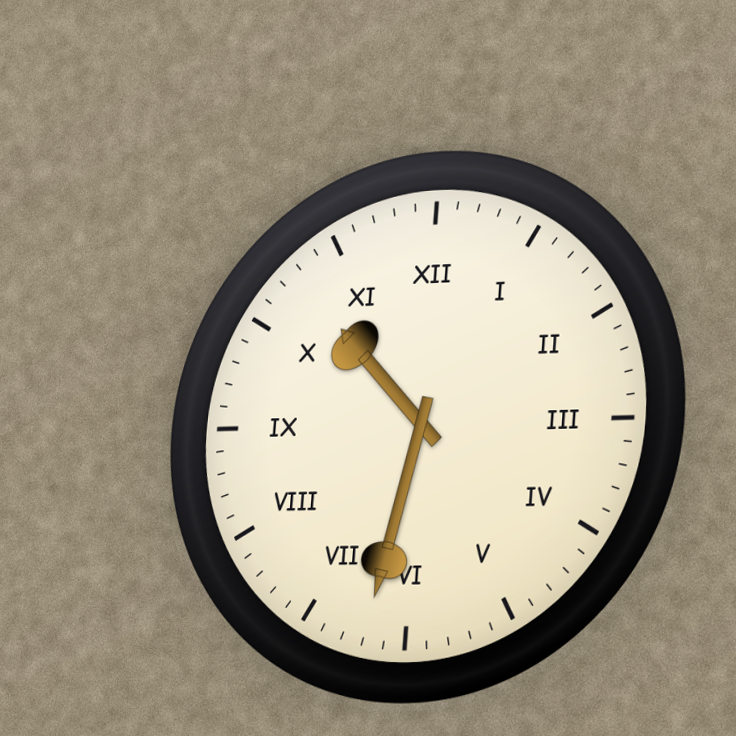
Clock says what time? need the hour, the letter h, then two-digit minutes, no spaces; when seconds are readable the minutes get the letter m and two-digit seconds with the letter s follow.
10h32
